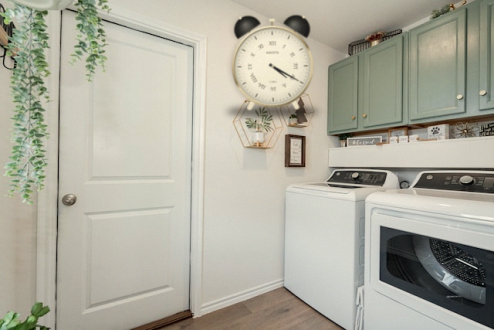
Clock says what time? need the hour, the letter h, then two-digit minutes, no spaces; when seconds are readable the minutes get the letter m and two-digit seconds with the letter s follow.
4h20
